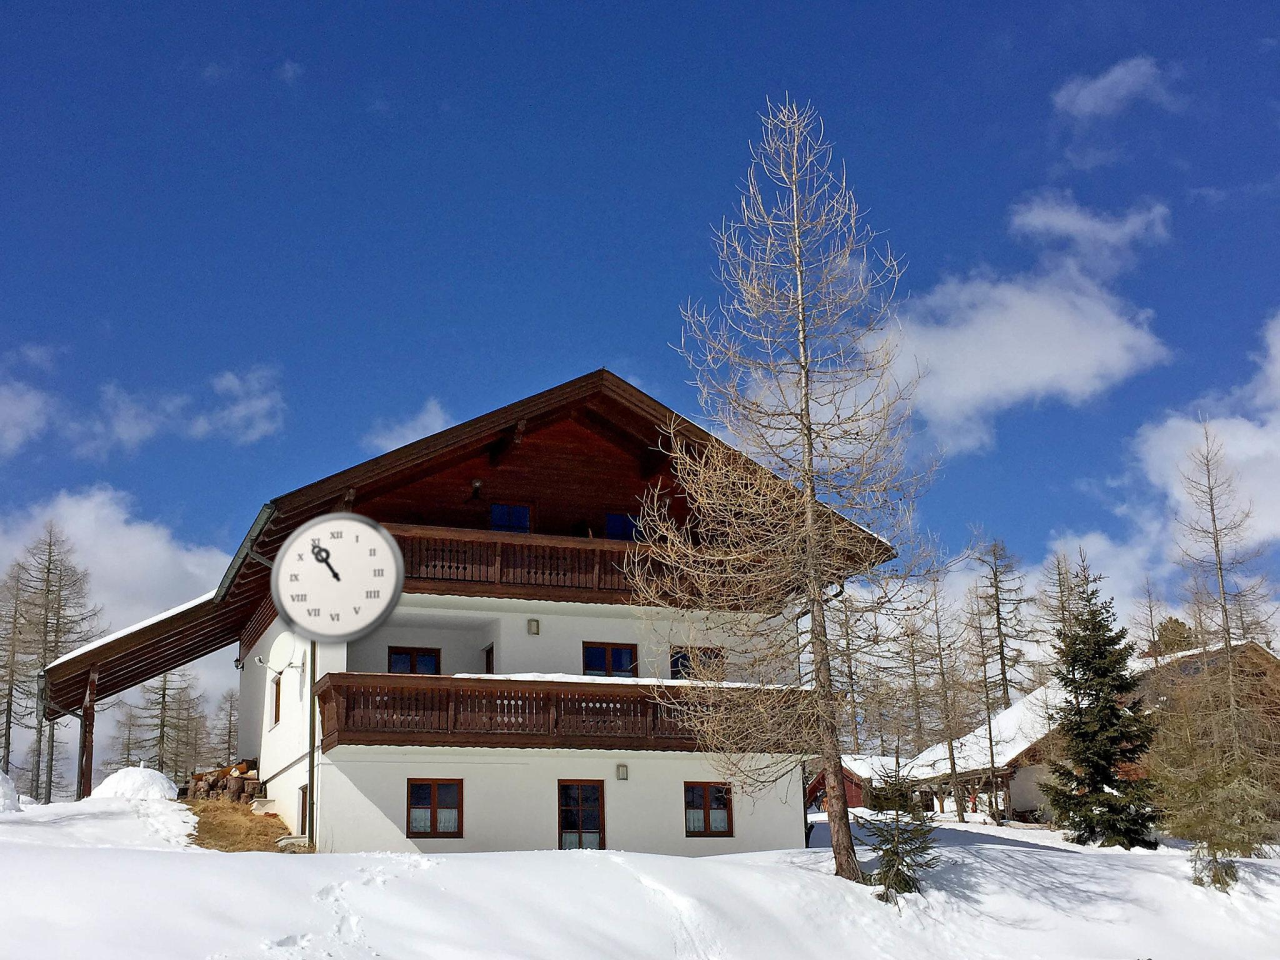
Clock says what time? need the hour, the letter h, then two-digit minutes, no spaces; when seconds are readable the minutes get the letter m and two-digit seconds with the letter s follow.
10h54
